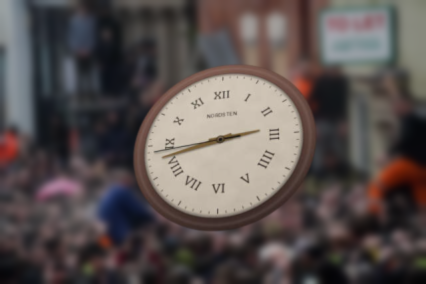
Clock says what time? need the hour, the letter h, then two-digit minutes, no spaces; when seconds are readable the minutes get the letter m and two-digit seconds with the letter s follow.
2h42m44s
